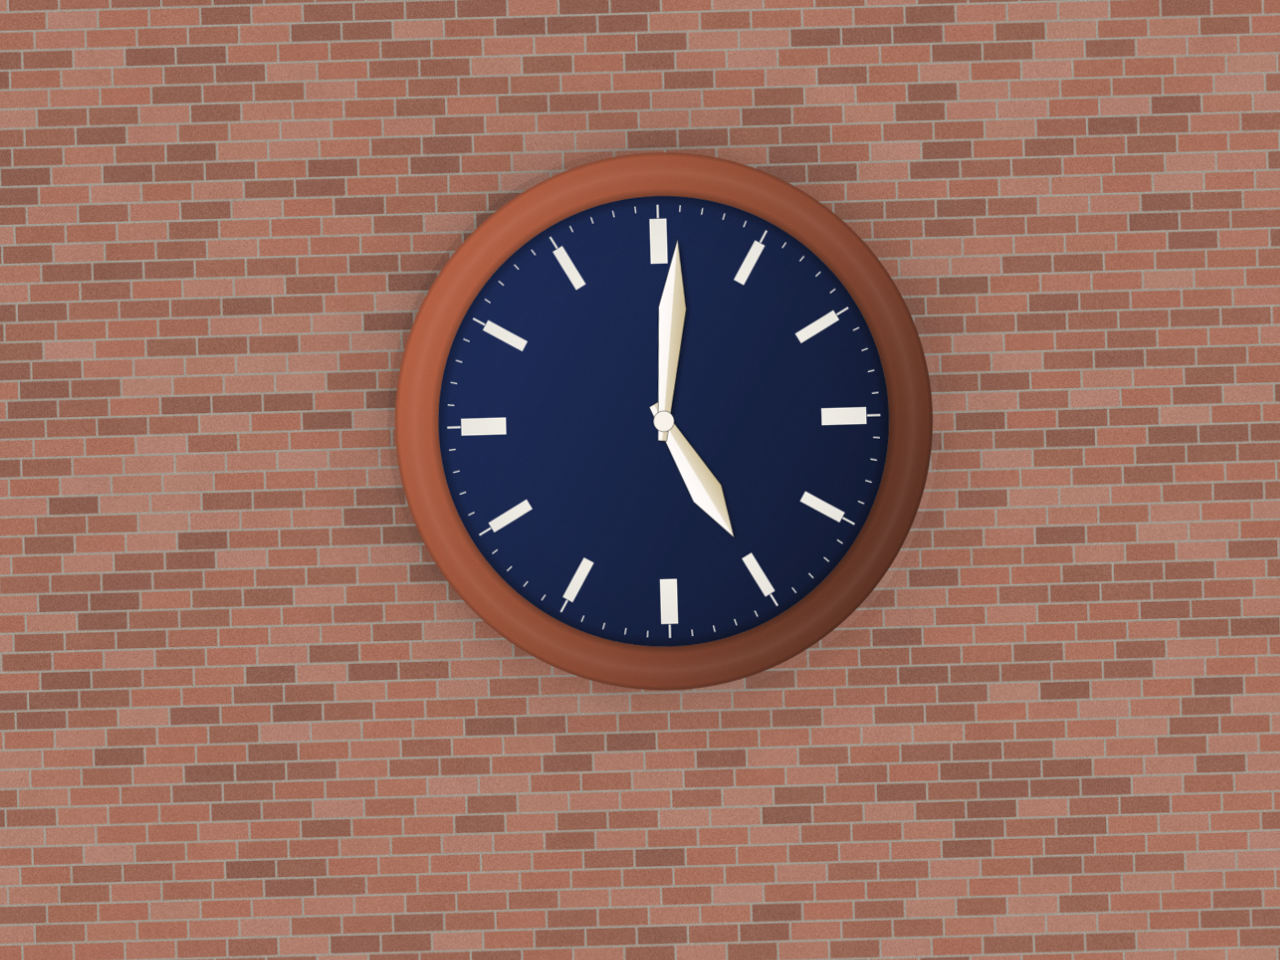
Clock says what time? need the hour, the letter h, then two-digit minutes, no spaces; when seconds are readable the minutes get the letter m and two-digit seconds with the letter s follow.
5h01
